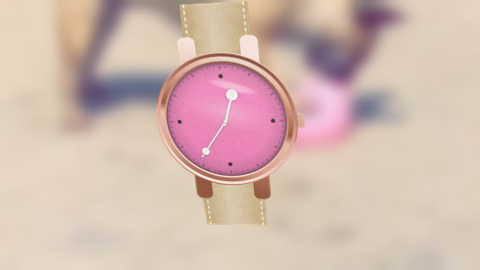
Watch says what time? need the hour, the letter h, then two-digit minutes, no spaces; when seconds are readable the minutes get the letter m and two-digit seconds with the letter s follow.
12h36
